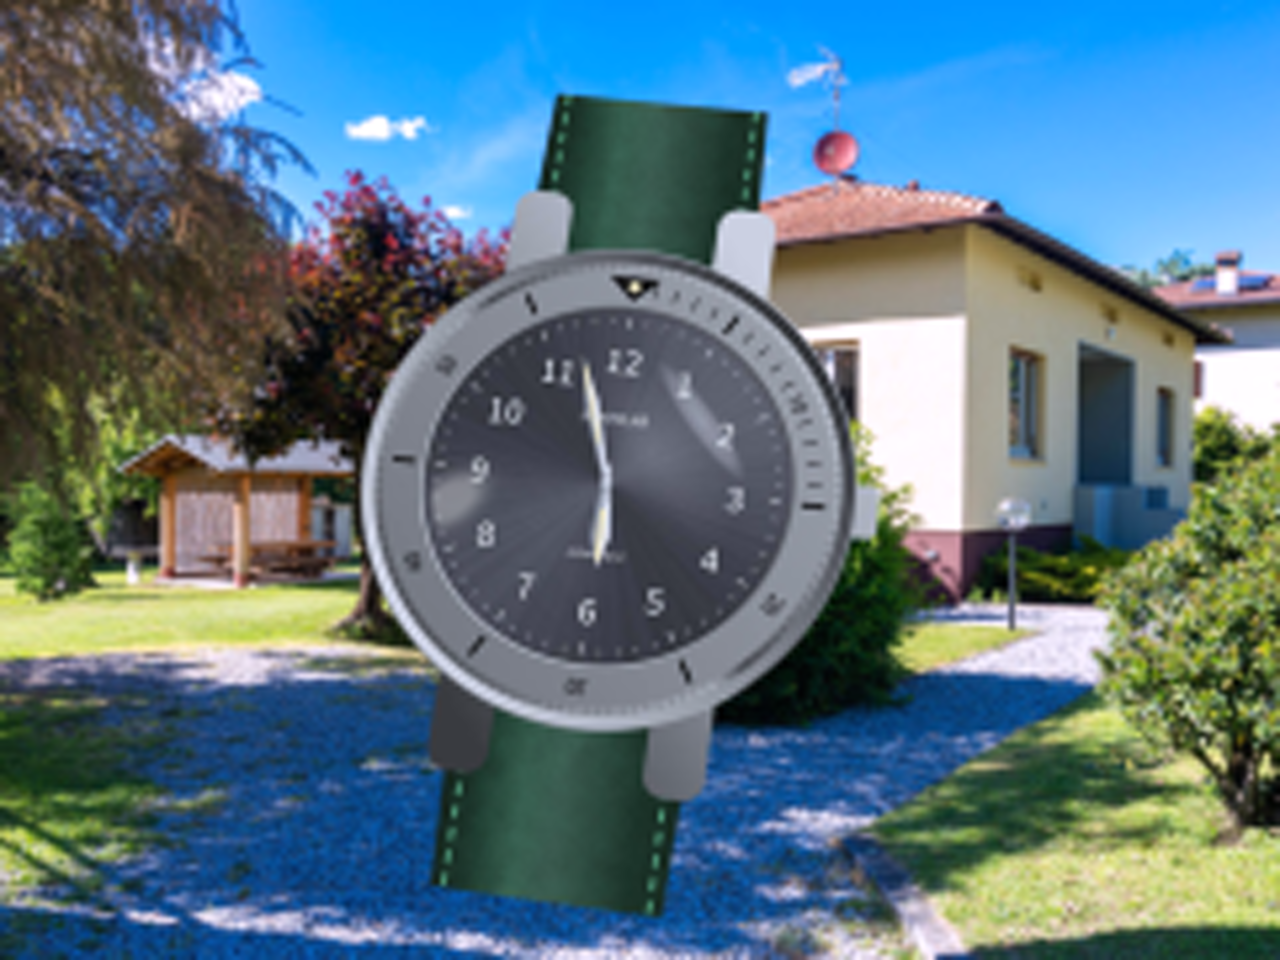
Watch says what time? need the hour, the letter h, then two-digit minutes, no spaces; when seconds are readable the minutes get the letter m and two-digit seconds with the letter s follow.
5h57
